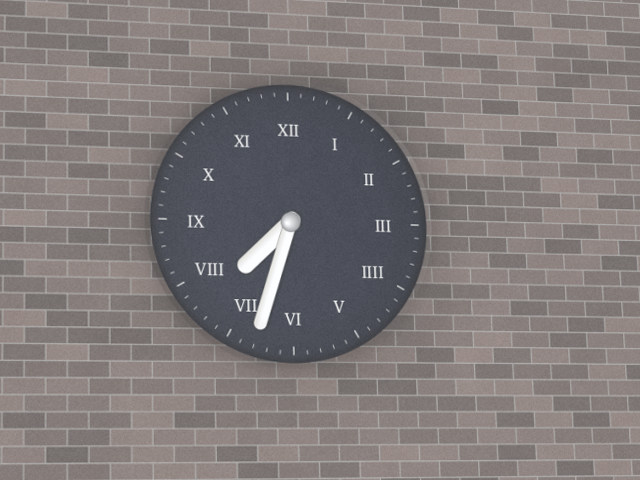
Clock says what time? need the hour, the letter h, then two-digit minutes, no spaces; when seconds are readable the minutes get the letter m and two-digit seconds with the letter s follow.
7h33
